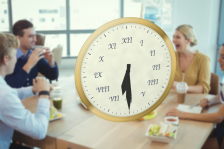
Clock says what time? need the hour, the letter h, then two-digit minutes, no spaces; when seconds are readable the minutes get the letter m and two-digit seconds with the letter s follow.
6h30
